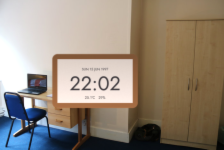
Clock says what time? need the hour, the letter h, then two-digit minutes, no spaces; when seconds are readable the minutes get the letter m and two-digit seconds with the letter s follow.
22h02
